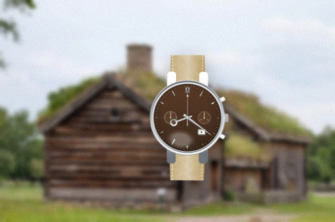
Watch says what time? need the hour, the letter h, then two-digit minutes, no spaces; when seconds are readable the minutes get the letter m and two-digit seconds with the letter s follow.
8h21
